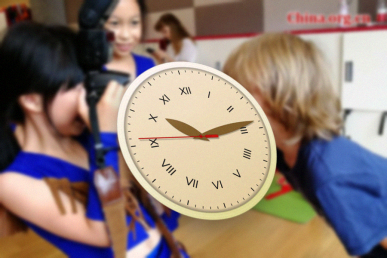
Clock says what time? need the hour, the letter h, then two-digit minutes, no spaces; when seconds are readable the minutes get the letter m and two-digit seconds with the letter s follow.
10h13m46s
